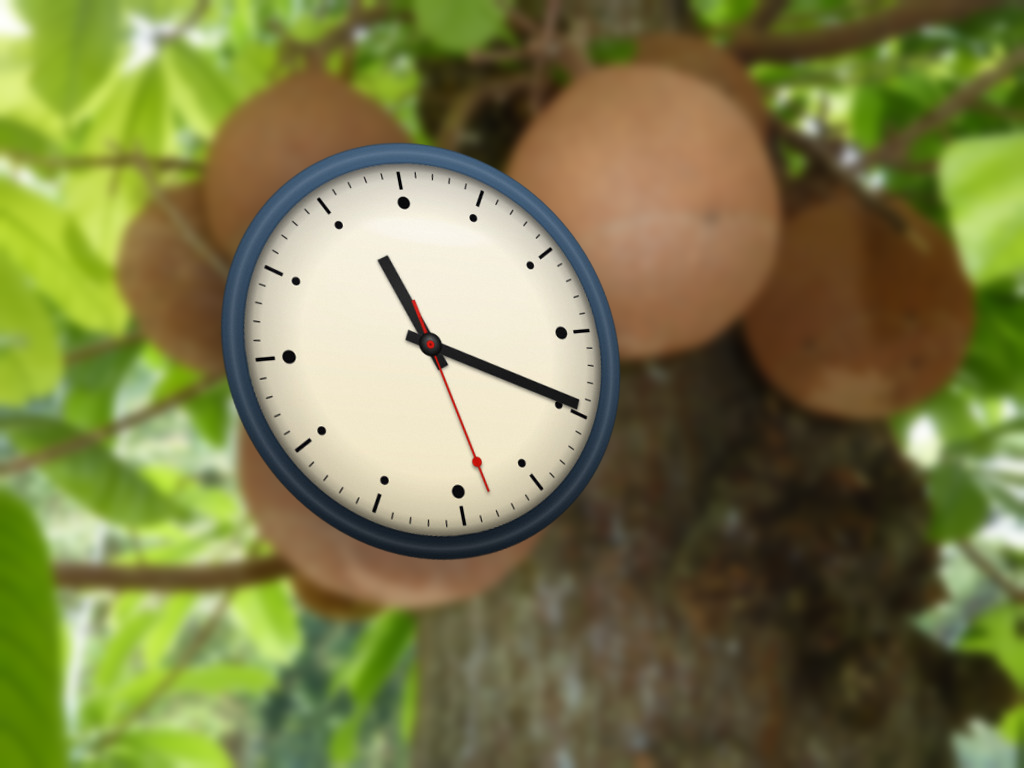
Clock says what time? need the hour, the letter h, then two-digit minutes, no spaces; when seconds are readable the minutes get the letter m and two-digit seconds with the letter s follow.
11h19m28s
